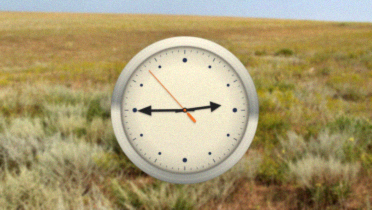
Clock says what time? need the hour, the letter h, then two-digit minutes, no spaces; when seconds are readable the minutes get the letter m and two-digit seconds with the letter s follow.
2h44m53s
